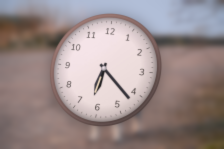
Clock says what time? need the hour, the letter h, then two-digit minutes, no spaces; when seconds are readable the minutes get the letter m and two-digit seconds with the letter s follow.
6h22
